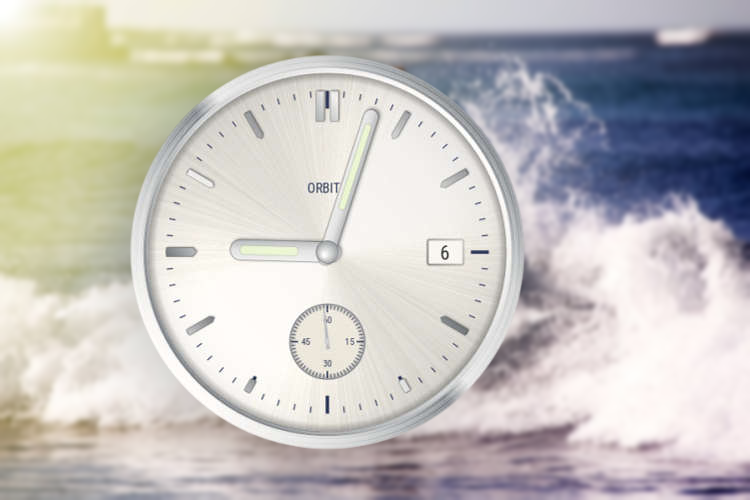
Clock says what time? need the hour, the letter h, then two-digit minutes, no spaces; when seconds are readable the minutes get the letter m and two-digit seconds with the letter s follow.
9h02m59s
